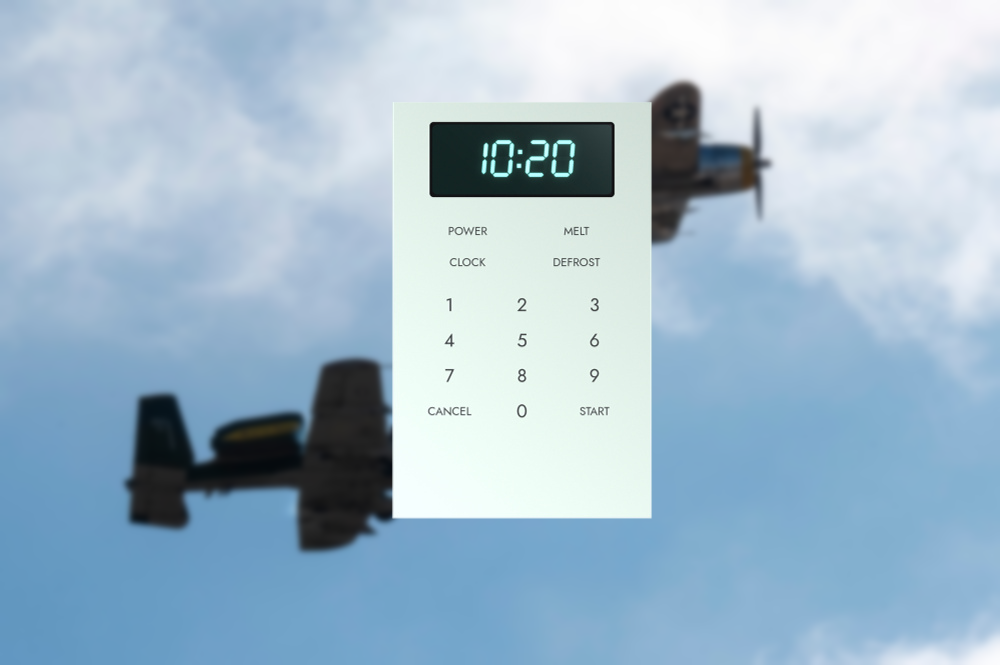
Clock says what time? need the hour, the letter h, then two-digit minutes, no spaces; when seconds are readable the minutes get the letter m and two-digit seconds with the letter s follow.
10h20
